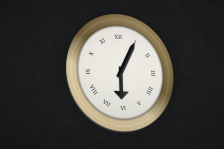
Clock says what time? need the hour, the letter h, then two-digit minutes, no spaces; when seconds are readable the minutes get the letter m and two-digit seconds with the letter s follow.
6h05
